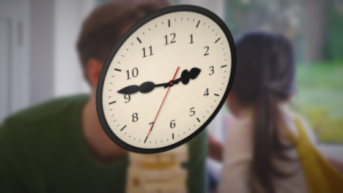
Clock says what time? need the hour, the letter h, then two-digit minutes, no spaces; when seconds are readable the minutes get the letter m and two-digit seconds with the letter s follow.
2h46m35s
